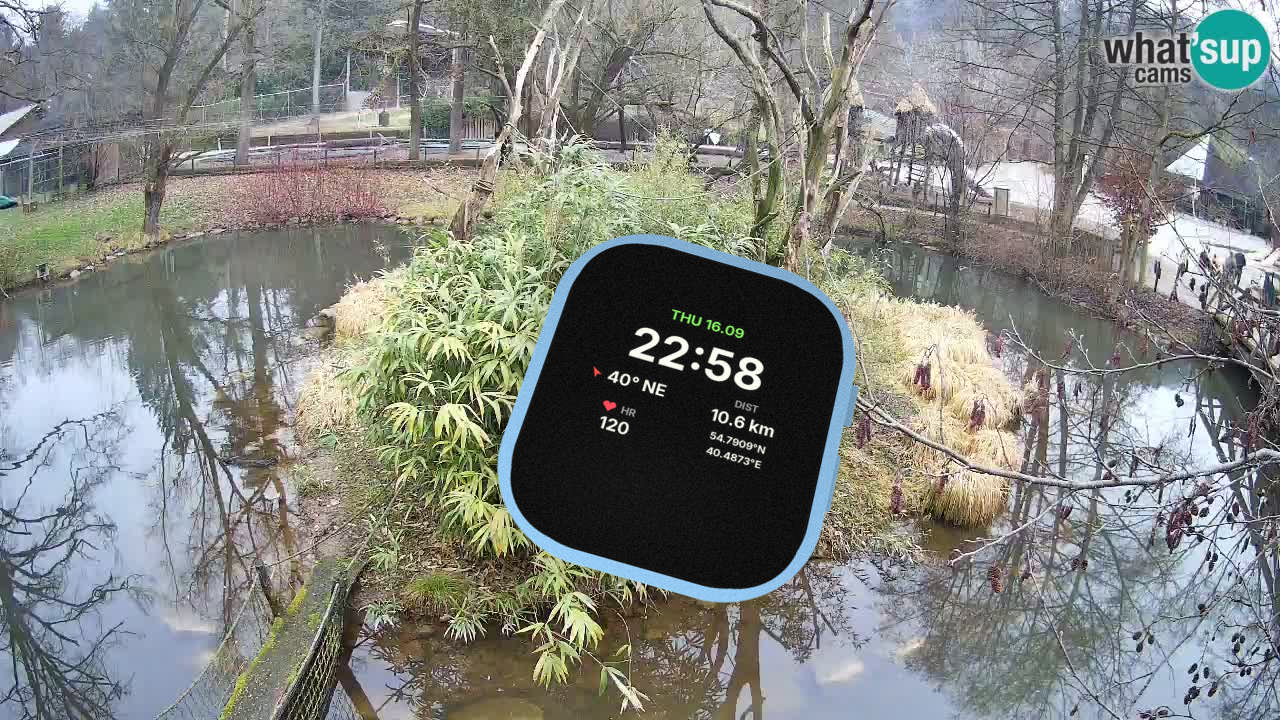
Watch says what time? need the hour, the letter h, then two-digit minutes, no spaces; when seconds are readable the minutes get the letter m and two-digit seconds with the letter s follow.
22h58
